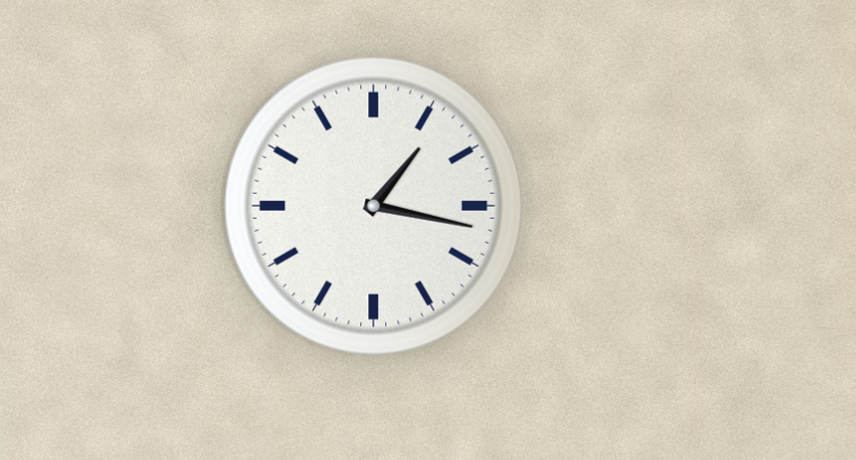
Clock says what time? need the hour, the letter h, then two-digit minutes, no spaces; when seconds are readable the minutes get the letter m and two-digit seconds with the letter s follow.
1h17
